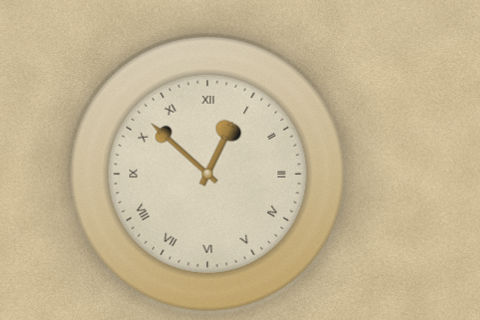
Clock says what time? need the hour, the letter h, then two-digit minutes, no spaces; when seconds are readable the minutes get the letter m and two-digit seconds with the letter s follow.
12h52
